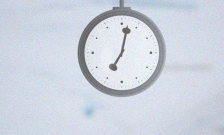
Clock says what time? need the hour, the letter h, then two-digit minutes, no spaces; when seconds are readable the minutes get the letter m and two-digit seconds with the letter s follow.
7h02
